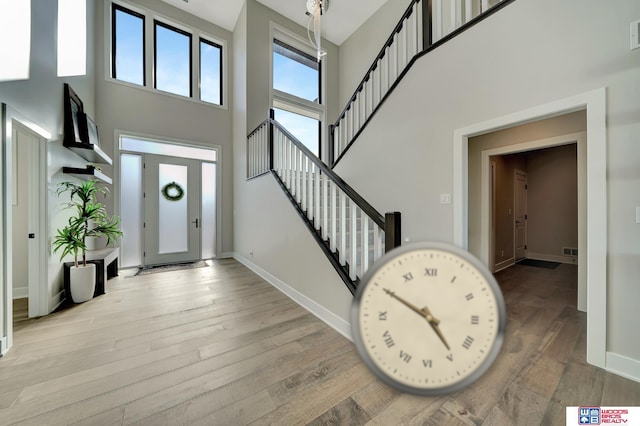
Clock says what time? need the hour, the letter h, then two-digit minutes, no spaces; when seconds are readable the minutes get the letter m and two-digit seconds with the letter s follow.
4h50
